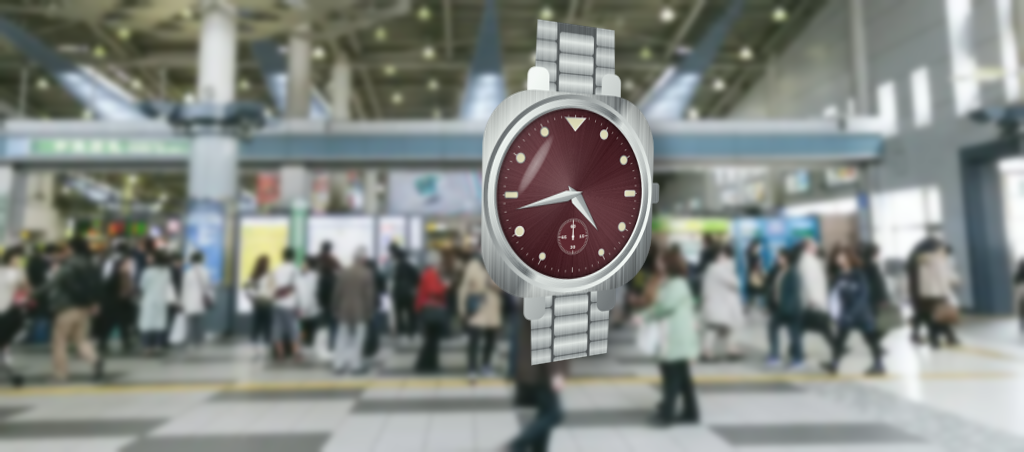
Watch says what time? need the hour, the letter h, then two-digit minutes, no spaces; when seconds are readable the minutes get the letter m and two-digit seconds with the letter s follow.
4h43
